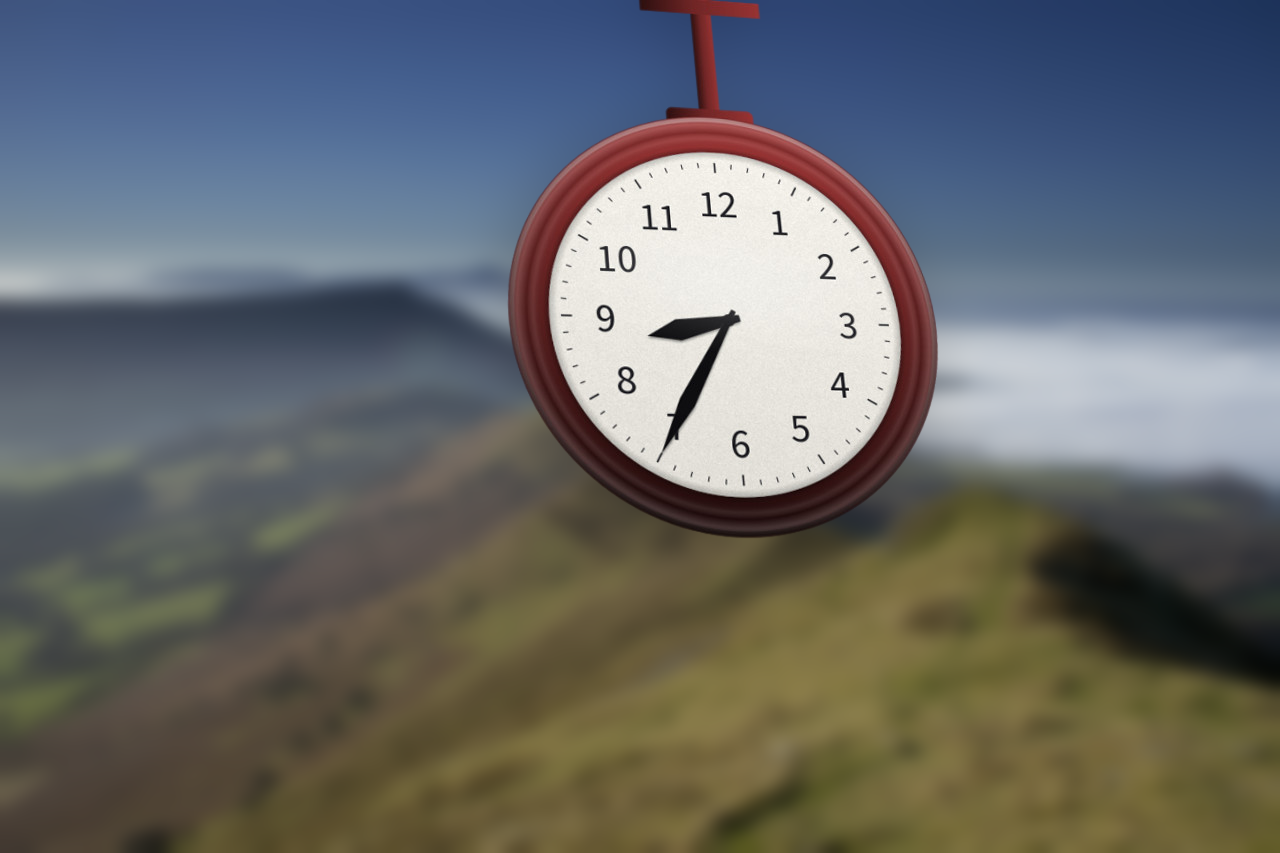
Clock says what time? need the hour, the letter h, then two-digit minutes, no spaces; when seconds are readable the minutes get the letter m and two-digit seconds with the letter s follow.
8h35
